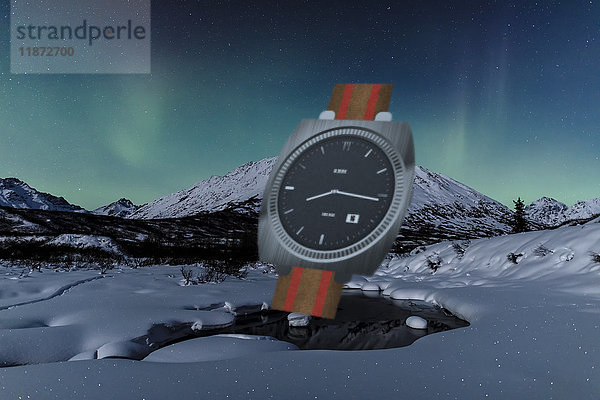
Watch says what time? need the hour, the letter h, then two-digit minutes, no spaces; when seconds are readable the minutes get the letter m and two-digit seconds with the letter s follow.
8h16
